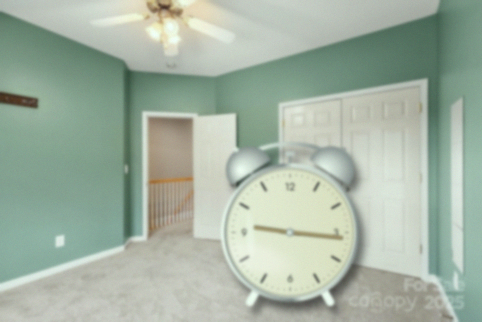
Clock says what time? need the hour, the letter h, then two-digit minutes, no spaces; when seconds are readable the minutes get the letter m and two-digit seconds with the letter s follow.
9h16
